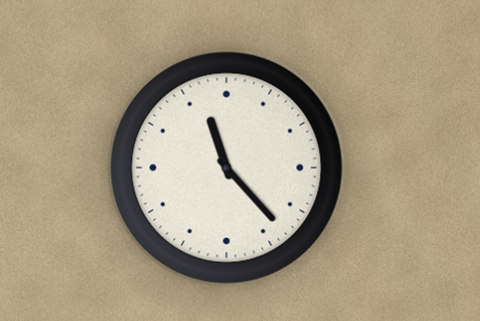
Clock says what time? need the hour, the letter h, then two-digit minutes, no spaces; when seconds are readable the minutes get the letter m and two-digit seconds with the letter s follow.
11h23
